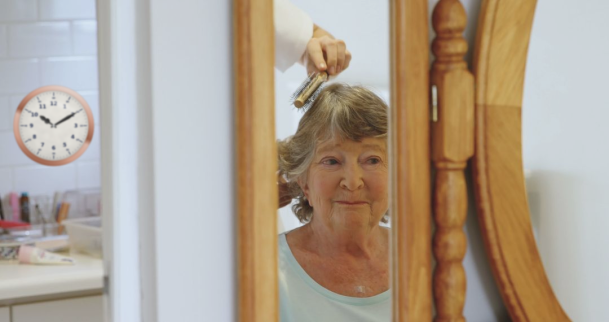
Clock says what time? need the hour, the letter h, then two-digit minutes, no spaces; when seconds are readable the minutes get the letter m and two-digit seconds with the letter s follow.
10h10
